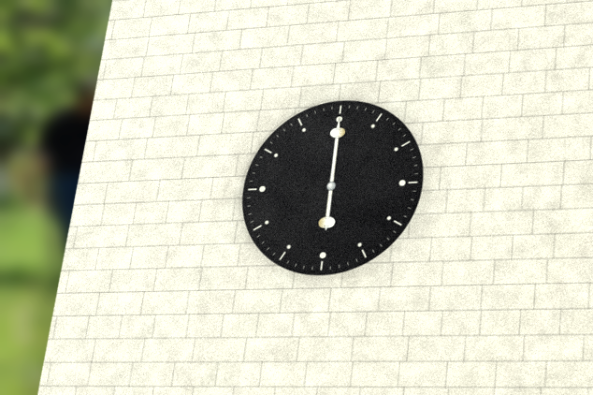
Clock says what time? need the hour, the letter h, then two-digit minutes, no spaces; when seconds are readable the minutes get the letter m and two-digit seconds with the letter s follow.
6h00
